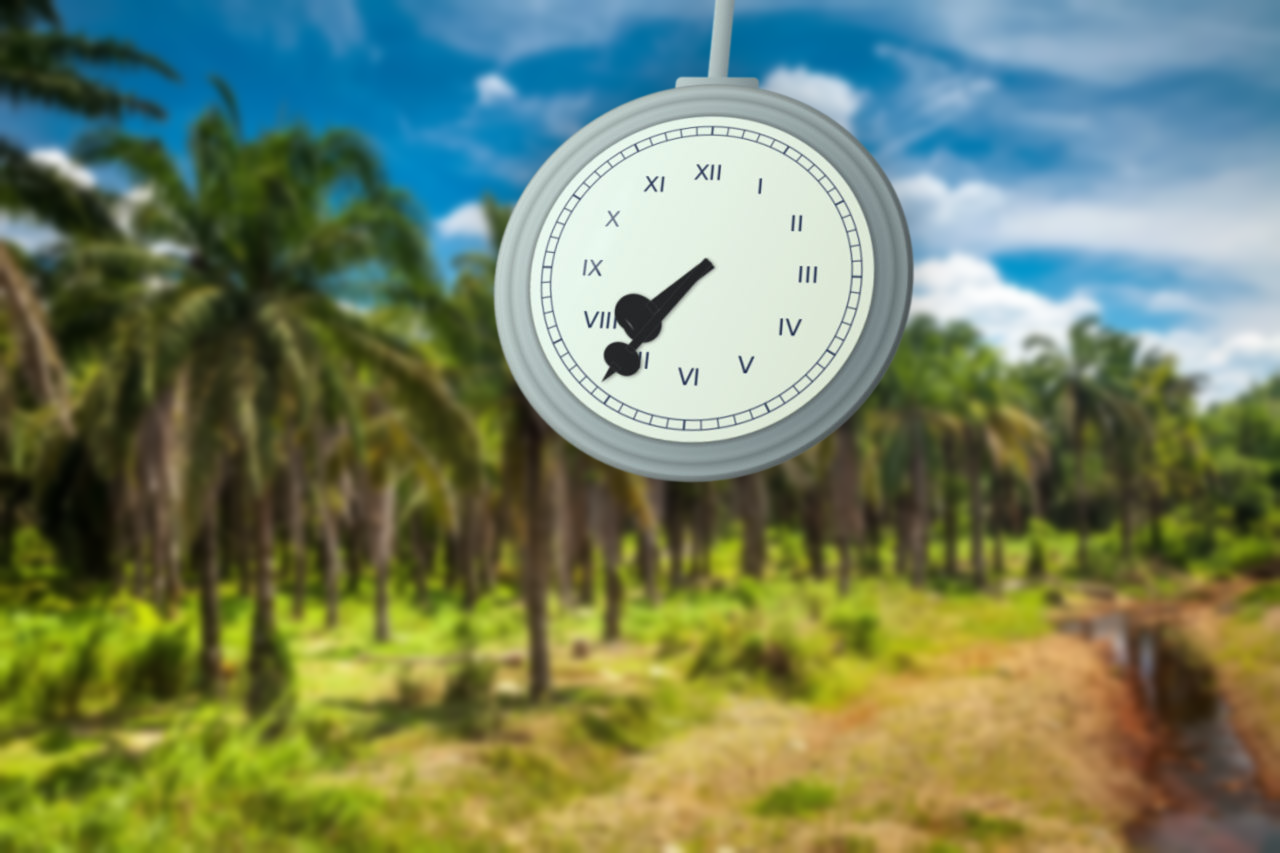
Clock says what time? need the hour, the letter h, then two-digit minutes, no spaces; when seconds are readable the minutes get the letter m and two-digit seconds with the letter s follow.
7h36
